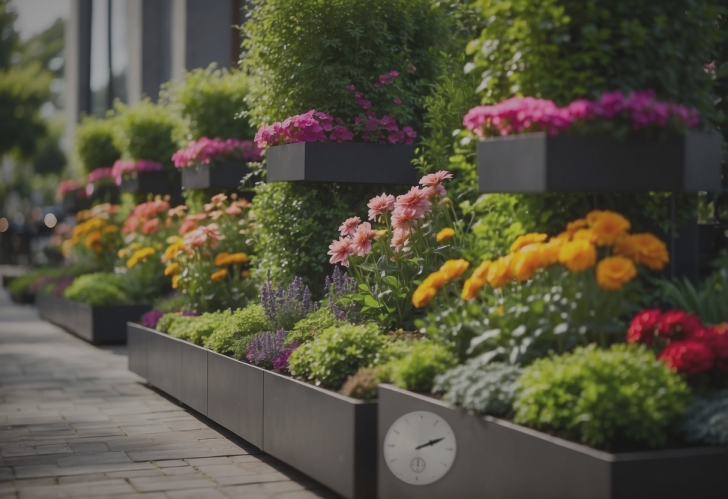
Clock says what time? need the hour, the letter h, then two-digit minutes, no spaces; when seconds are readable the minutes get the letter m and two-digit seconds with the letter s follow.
2h11
